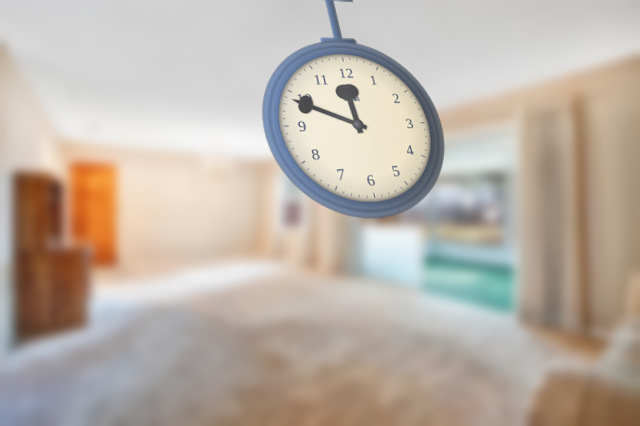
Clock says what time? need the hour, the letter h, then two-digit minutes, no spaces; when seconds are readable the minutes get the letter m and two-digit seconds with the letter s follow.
11h49
